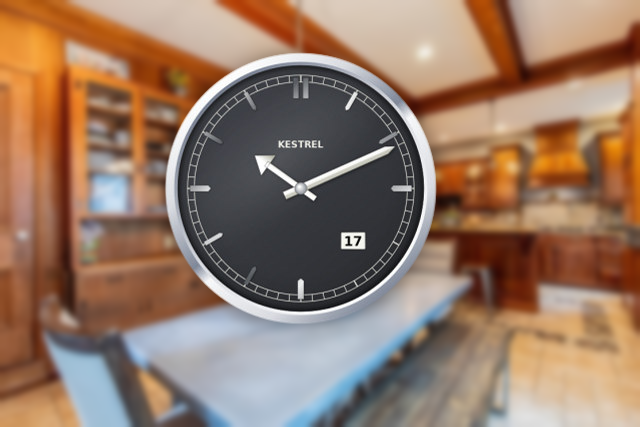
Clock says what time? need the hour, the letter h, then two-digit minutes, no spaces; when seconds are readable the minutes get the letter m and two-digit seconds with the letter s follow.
10h11
